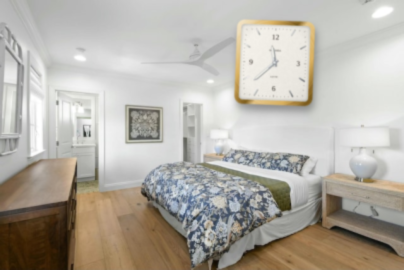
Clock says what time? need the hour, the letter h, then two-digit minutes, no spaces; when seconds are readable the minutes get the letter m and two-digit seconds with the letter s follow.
11h38
